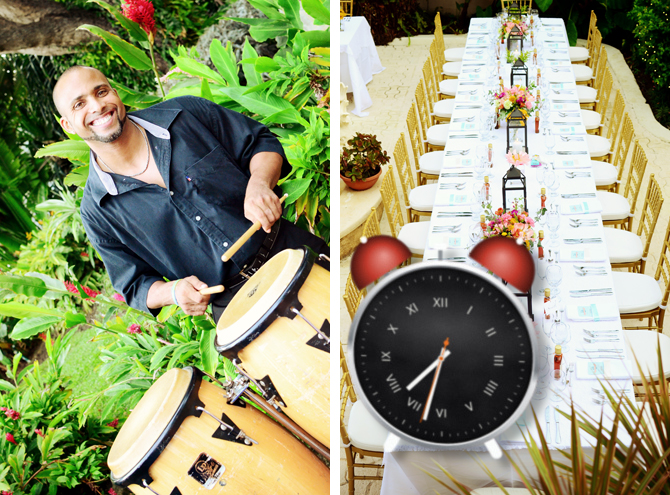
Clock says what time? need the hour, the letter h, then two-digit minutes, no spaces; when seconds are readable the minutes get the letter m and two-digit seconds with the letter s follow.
7h32m33s
